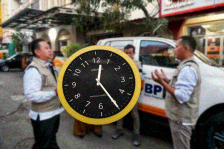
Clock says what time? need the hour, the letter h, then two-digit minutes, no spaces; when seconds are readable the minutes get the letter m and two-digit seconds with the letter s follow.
12h25
